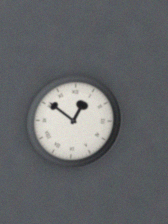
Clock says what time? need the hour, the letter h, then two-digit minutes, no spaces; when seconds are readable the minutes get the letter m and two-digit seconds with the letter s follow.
12h51
